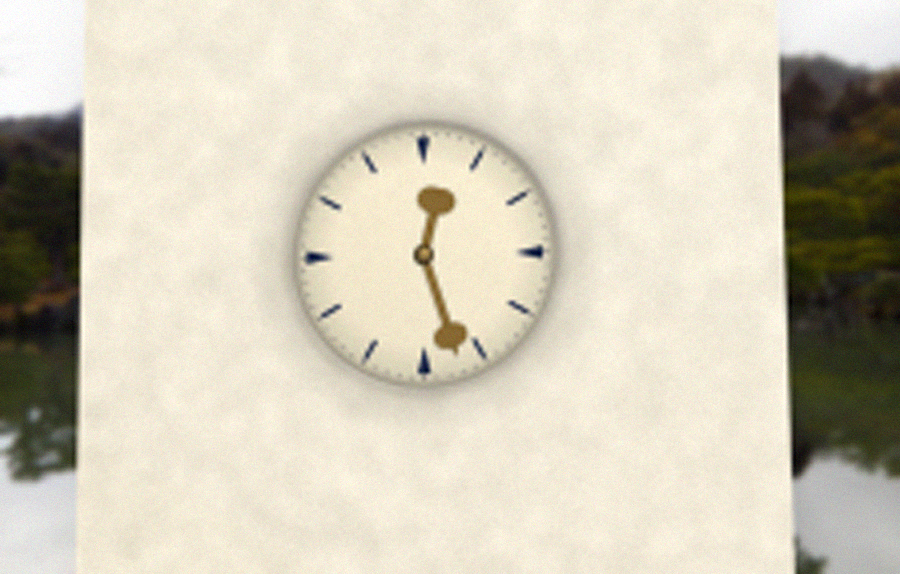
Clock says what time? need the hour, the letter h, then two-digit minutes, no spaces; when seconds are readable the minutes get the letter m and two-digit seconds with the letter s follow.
12h27
